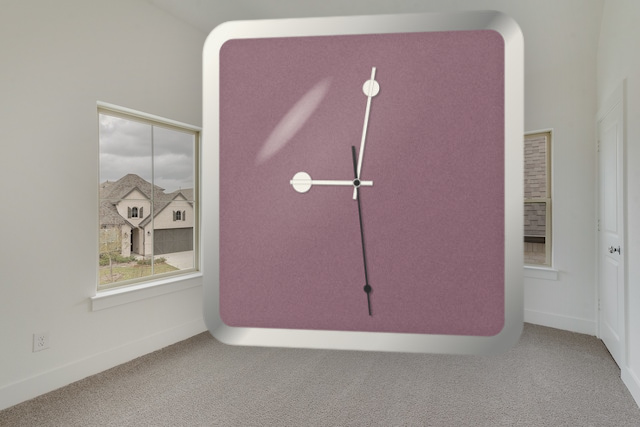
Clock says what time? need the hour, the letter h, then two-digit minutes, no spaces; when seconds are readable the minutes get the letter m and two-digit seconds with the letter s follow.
9h01m29s
